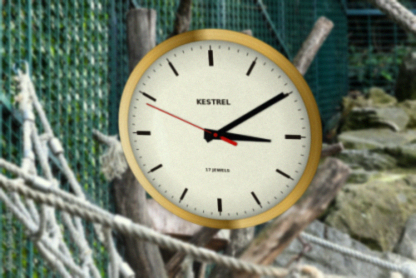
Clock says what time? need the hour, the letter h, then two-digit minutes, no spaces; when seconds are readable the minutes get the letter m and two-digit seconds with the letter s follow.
3h09m49s
